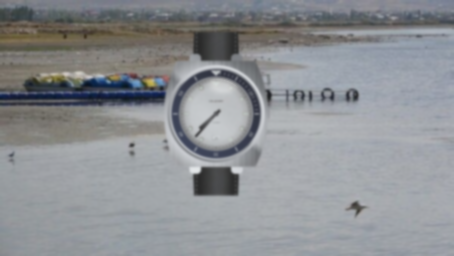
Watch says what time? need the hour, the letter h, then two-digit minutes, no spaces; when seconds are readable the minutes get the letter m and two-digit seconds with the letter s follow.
7h37
